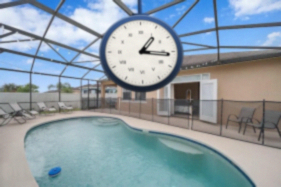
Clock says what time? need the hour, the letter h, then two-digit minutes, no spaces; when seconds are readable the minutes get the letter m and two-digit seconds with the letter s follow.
1h16
